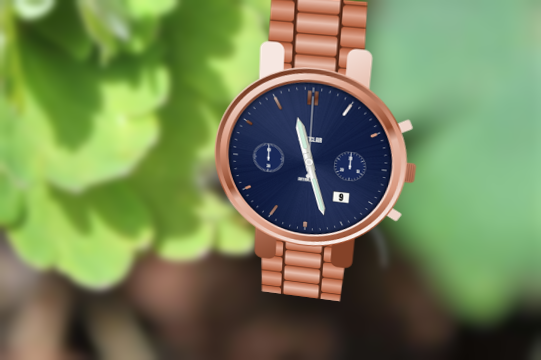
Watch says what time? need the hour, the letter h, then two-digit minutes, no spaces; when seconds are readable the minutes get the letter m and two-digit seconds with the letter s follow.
11h27
